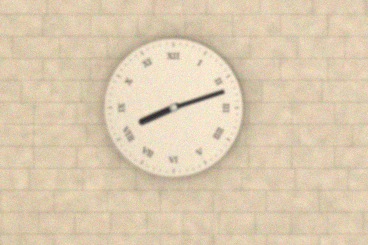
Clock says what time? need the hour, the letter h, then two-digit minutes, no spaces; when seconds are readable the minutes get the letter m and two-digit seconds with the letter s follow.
8h12
